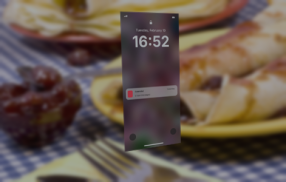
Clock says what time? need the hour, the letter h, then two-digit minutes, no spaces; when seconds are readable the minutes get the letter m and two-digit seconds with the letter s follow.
16h52
